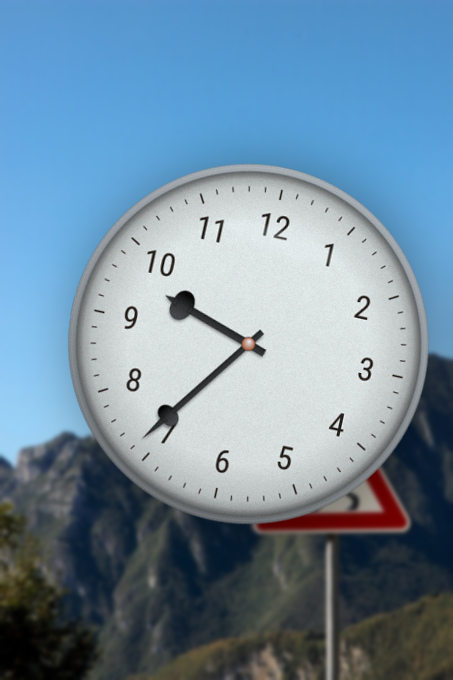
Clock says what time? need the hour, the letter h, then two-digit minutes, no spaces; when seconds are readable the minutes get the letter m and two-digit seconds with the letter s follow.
9h36
